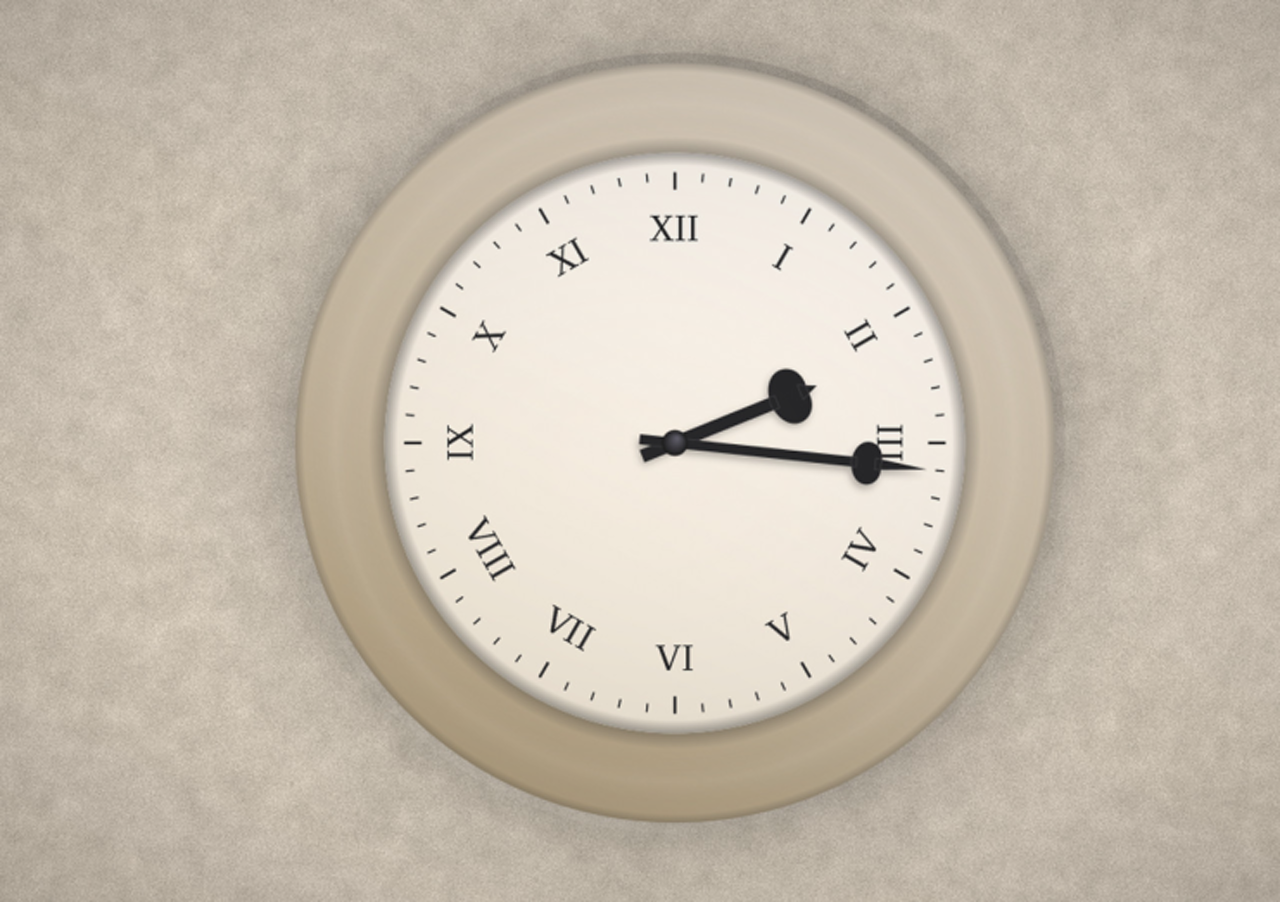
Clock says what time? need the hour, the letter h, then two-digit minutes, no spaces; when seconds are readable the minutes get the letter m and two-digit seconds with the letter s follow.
2h16
